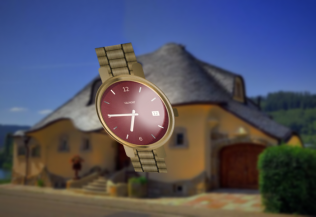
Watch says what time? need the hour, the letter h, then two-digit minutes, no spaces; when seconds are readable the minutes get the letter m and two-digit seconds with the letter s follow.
6h45
